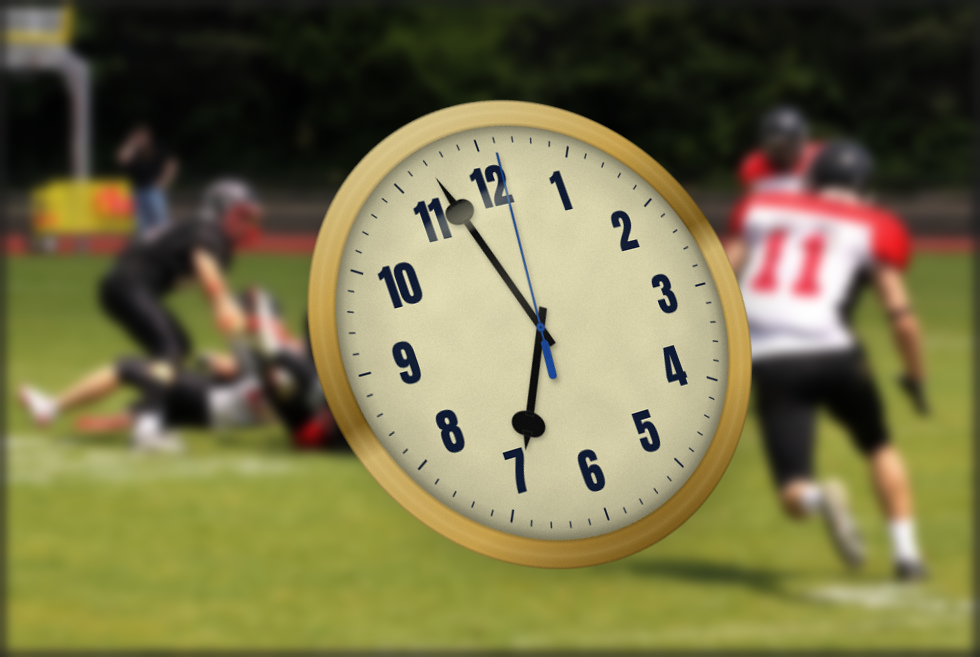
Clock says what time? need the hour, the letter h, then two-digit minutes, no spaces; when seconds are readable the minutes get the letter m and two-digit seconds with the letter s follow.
6h57m01s
